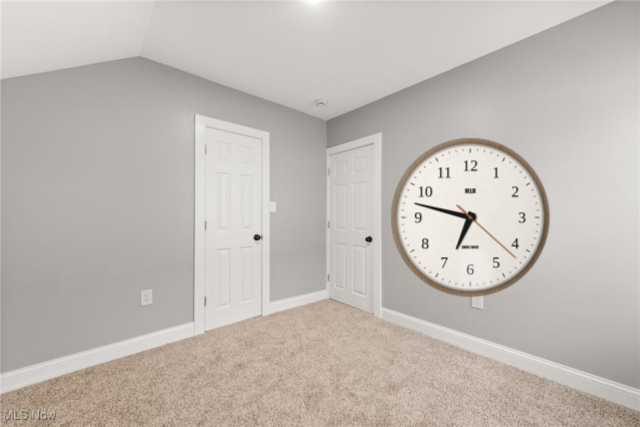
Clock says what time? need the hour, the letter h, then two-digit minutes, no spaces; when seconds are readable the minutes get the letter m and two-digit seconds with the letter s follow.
6h47m22s
